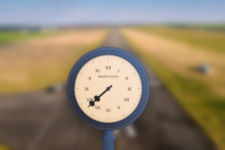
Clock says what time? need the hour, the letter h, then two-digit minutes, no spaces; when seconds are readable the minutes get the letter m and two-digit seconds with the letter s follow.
7h38
